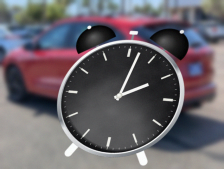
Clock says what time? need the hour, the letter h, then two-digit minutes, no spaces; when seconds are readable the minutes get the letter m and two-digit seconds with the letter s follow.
2h02
